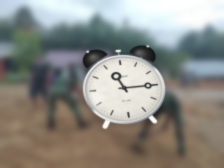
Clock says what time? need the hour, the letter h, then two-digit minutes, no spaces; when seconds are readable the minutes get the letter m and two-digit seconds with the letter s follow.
11h15
